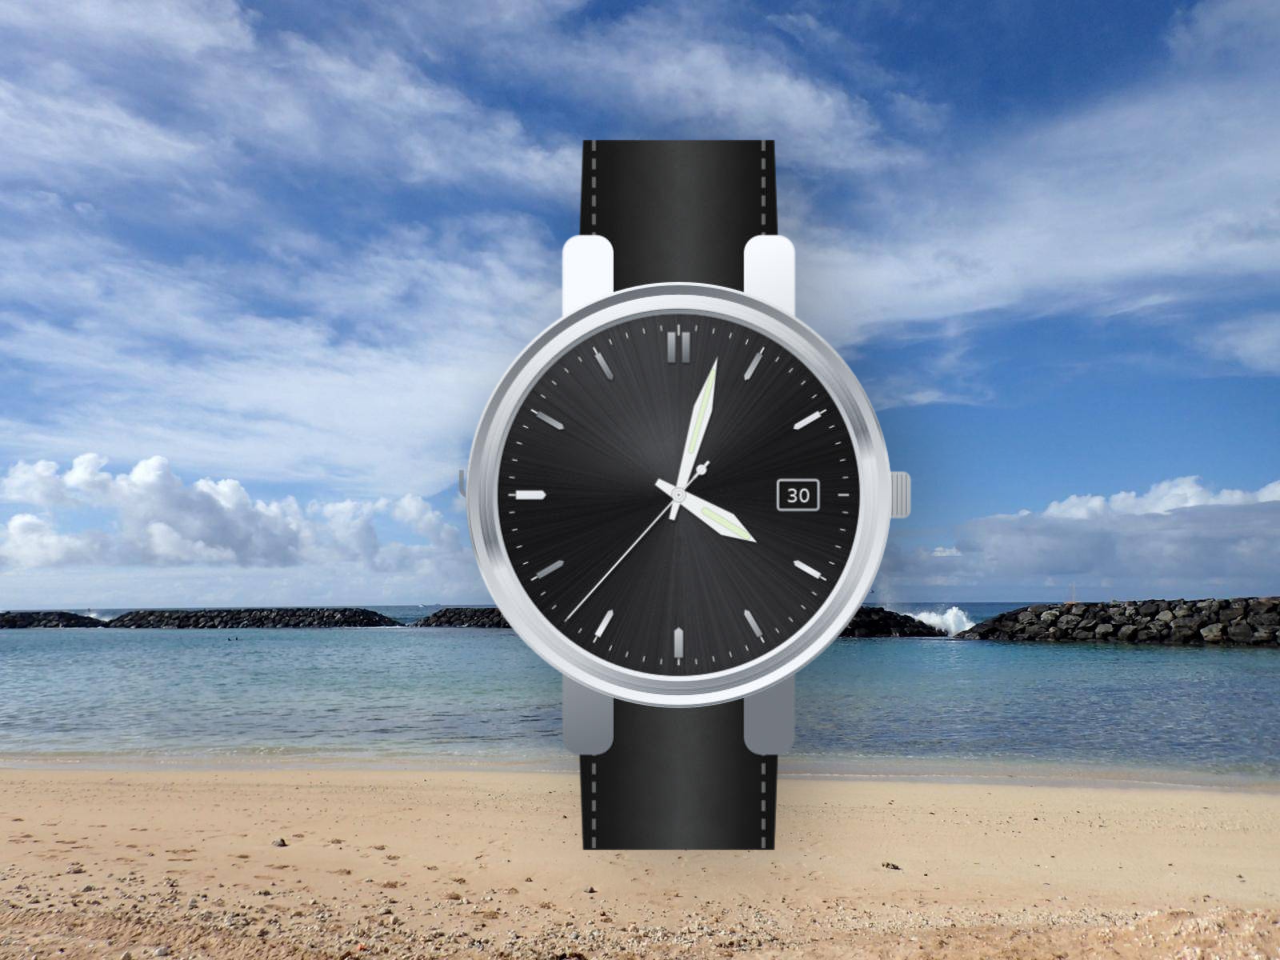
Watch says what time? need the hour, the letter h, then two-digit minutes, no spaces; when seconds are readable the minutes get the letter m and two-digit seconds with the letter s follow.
4h02m37s
